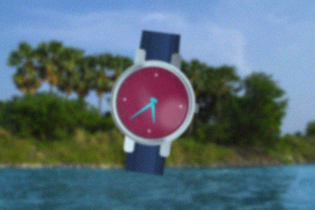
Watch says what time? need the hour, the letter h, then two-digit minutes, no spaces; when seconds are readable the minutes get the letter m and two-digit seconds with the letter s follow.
5h38
